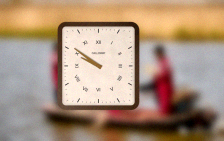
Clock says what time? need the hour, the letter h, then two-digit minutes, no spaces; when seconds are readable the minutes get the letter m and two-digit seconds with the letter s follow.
9h51
